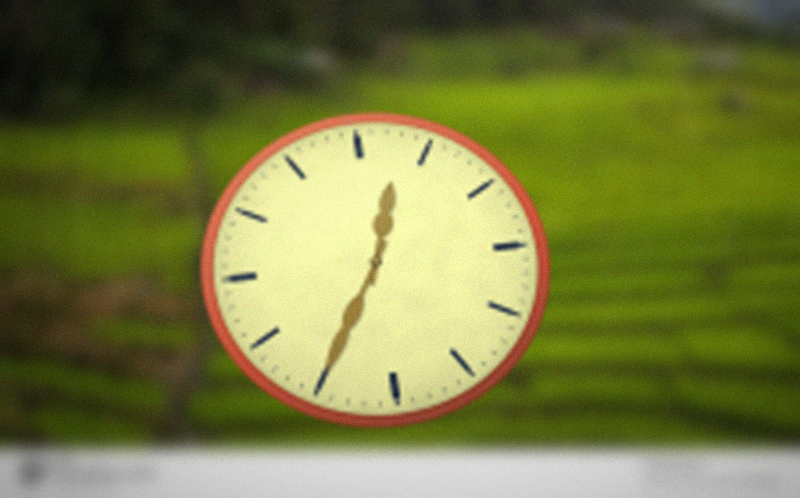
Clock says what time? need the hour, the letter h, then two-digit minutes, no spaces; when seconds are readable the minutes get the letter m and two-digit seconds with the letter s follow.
12h35
